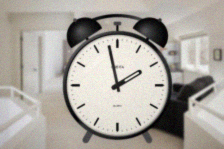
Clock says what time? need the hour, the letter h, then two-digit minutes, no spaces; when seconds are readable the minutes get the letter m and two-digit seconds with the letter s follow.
1h58
